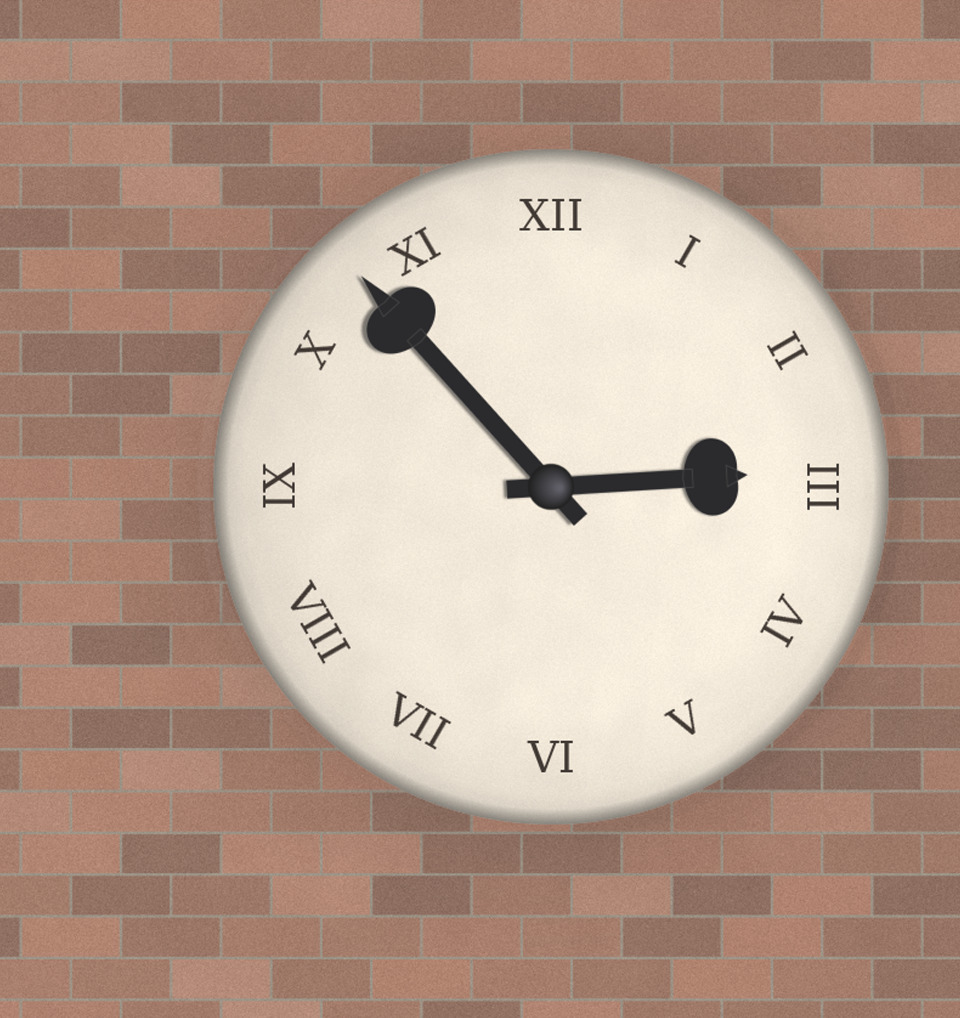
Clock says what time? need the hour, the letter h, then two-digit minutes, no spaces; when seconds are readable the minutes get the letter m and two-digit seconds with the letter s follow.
2h53
